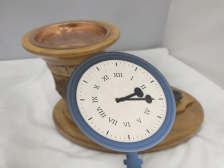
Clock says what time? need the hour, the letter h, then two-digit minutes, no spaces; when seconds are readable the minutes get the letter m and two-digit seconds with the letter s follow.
2h15
